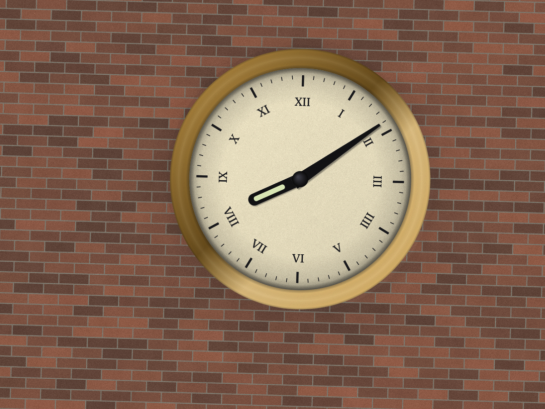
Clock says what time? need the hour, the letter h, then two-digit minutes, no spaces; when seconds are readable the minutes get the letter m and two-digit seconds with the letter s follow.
8h09
